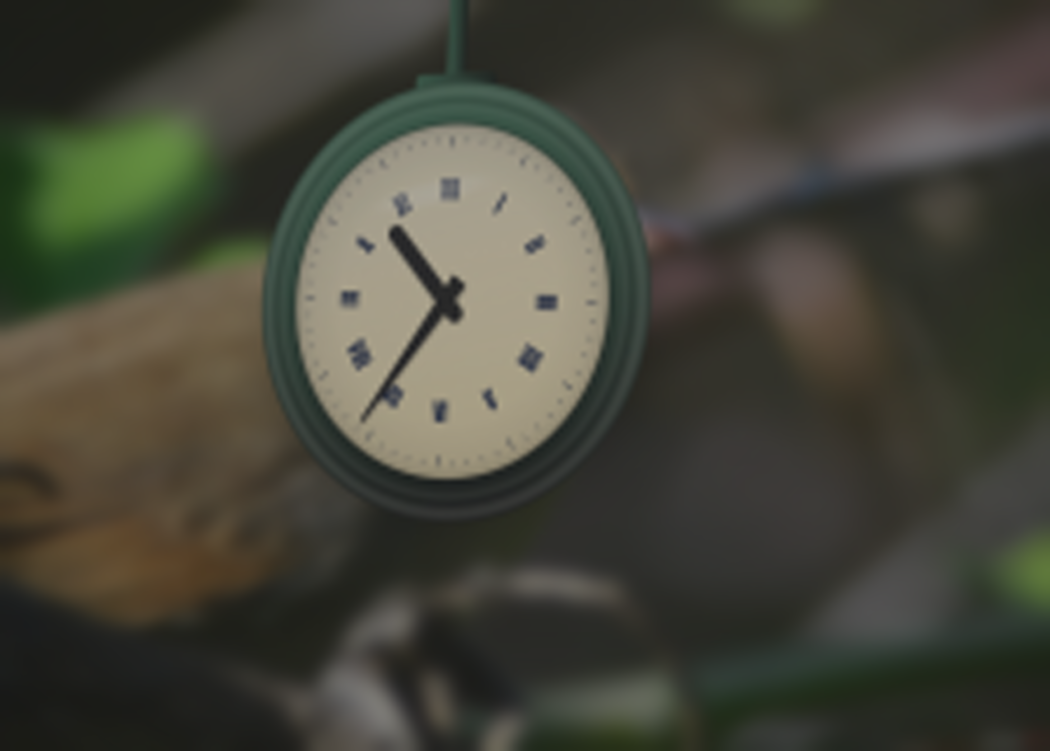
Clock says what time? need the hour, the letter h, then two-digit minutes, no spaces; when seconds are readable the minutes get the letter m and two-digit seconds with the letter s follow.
10h36
